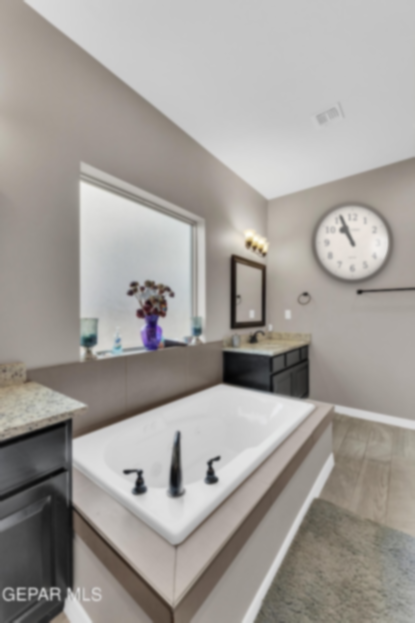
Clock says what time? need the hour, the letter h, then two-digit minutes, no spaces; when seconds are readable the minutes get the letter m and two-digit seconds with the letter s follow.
10h56
